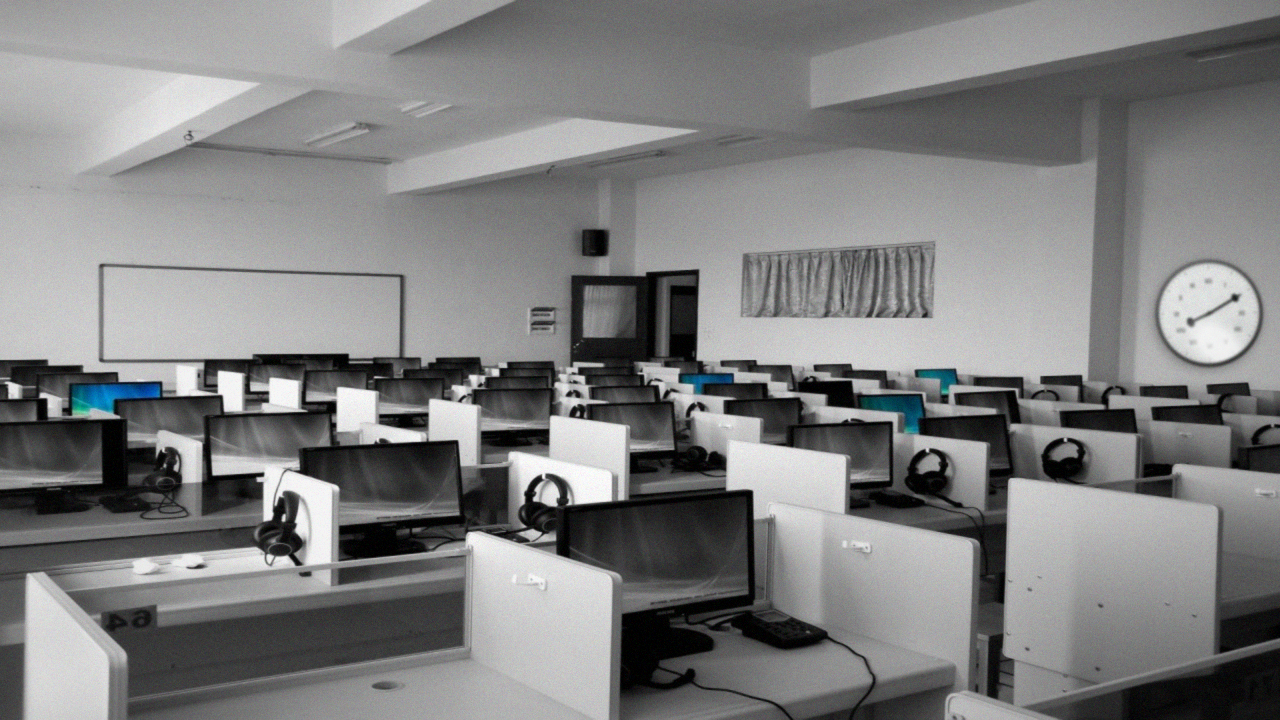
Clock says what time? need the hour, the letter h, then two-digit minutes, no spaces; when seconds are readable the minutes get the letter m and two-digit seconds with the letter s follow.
8h10
